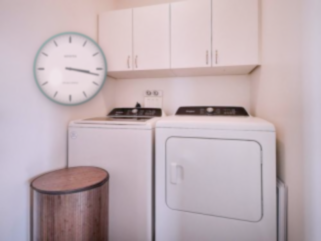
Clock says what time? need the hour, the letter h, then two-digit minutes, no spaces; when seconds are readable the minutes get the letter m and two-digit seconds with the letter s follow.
3h17
